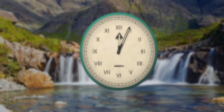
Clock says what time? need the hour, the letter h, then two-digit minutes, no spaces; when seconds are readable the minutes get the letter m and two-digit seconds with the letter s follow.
12h04
